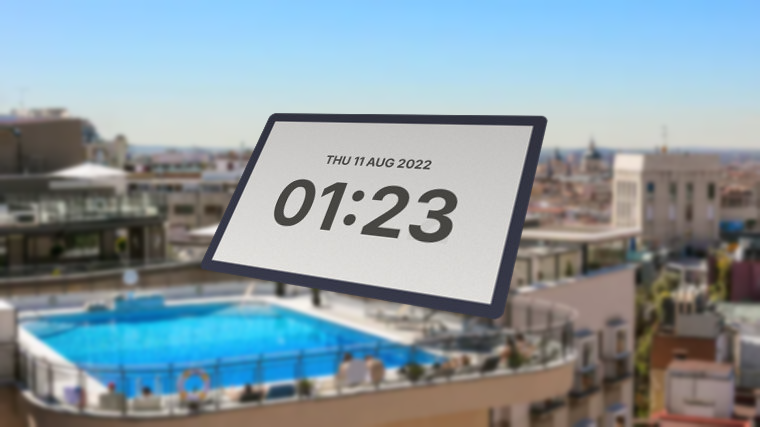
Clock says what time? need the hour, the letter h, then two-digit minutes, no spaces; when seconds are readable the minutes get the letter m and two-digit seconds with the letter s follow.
1h23
